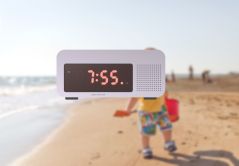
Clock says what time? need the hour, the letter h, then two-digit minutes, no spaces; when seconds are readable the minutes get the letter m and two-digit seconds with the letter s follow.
7h55
